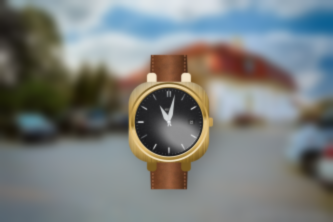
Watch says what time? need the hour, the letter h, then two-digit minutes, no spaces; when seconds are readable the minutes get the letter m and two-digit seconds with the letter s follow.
11h02
